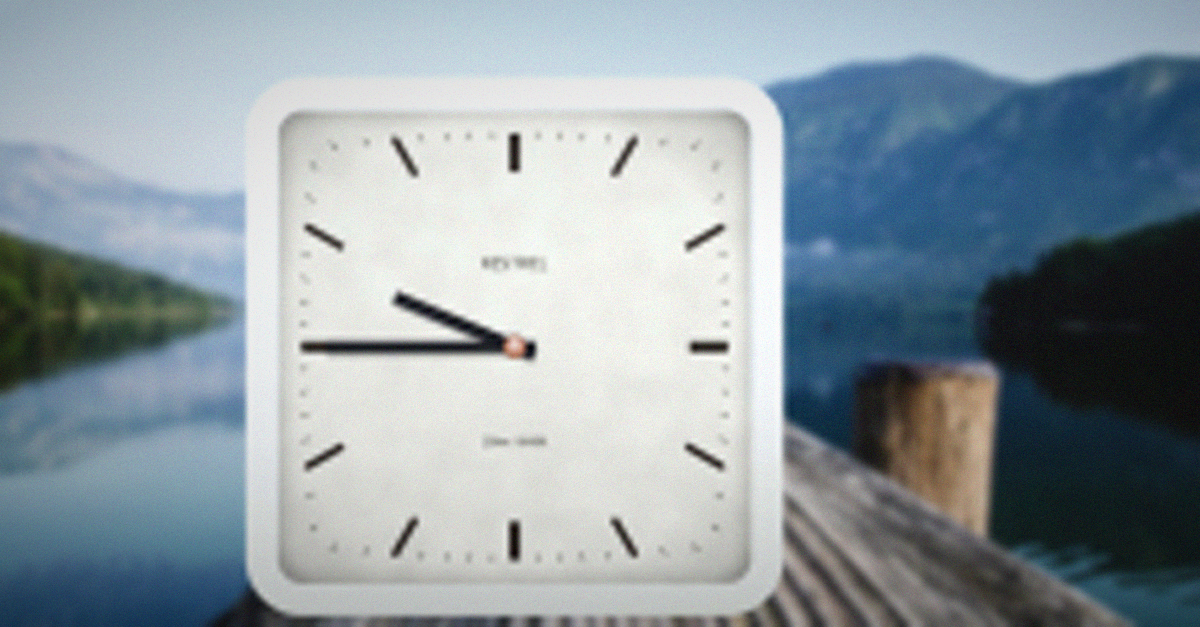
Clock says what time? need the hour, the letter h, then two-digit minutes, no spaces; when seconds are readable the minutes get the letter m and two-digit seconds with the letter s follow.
9h45
